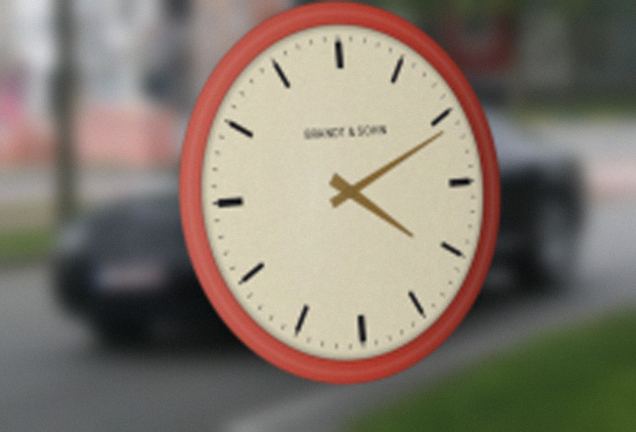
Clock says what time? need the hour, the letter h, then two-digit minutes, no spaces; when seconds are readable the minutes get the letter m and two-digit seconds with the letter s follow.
4h11
